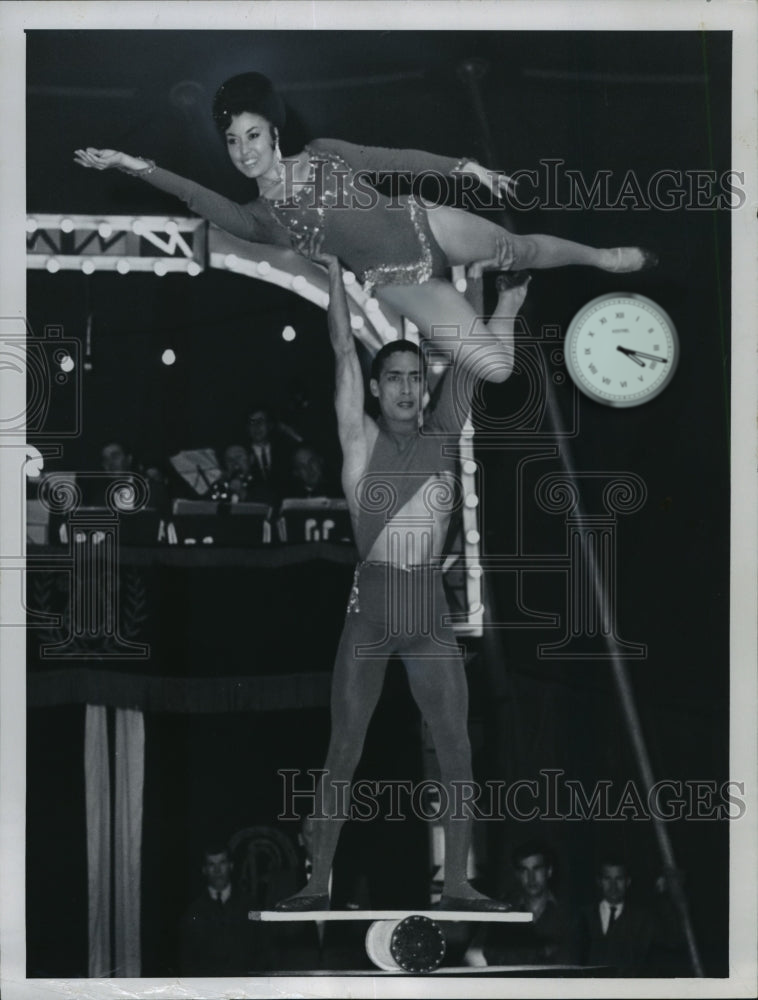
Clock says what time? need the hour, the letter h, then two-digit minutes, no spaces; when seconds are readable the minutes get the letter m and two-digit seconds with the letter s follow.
4h18
